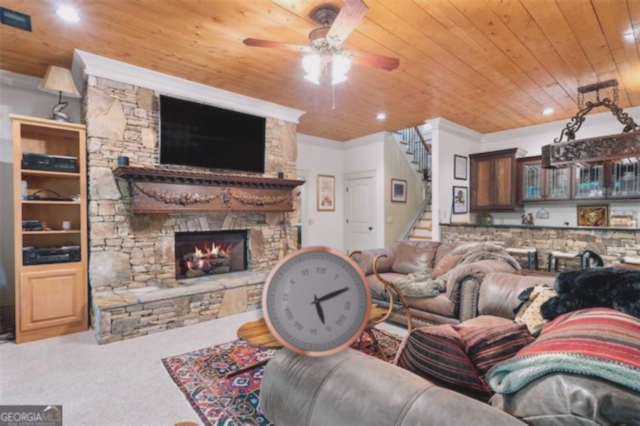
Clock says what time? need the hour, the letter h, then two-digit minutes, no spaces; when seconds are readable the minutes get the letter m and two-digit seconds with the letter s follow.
5h10
